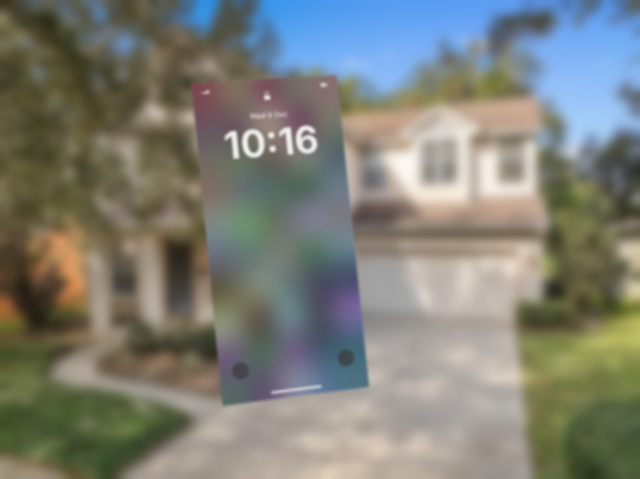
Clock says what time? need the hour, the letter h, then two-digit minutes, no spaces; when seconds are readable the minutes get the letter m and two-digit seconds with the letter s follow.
10h16
